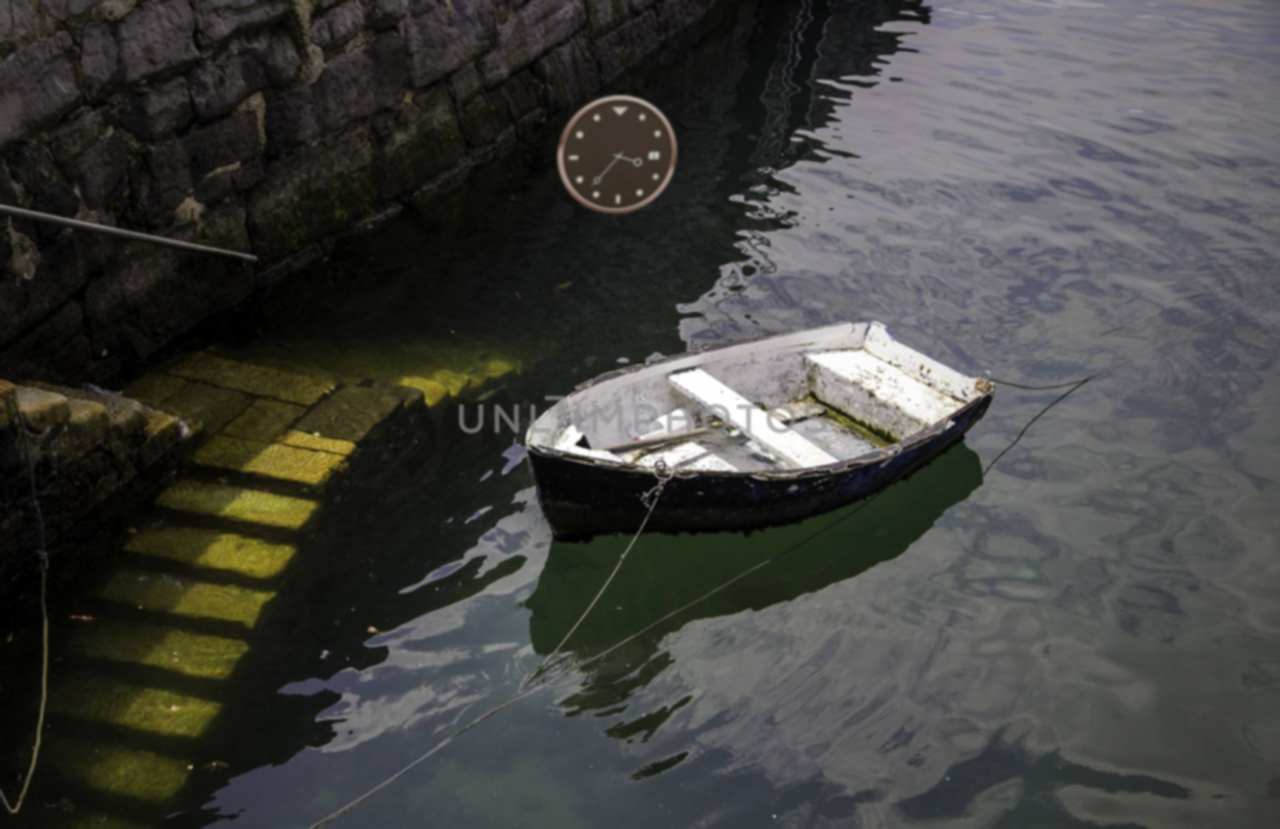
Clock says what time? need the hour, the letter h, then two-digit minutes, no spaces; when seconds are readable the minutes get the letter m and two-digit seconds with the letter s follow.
3h37
